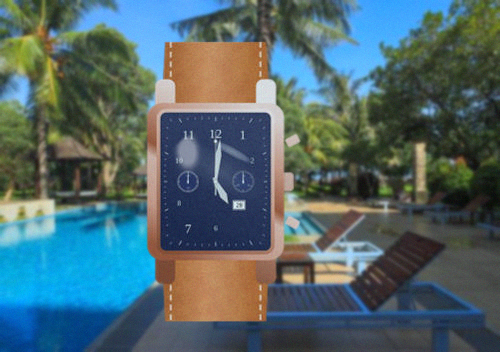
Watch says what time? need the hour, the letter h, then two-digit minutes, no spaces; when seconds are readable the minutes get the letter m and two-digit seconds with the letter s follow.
5h01
